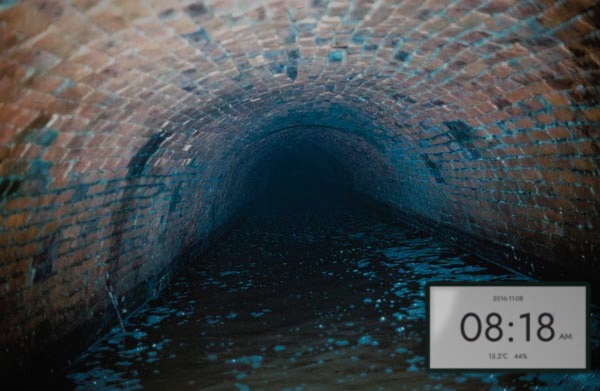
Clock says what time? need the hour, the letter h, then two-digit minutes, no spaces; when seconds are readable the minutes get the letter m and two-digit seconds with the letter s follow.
8h18
